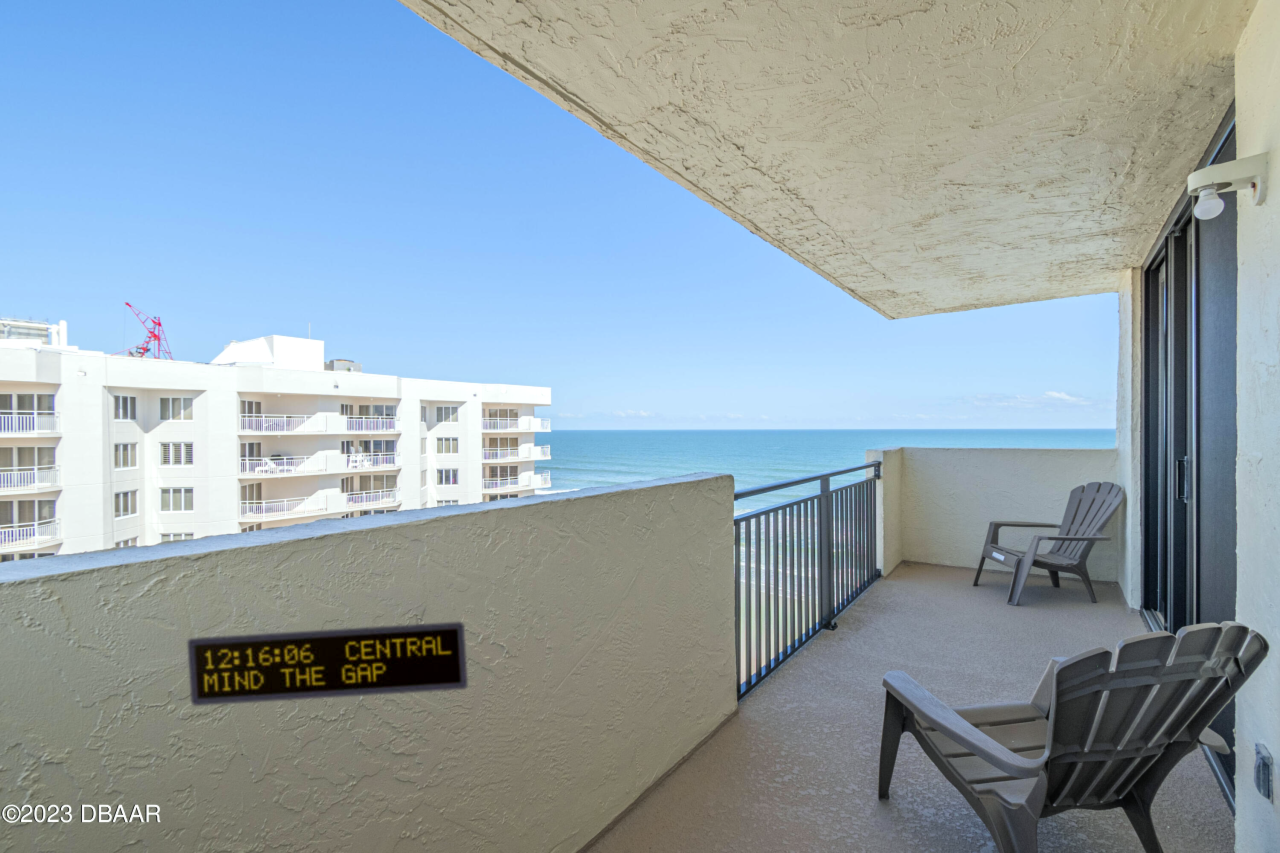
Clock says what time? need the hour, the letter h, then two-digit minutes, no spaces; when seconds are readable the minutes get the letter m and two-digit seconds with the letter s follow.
12h16m06s
